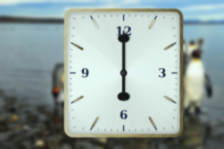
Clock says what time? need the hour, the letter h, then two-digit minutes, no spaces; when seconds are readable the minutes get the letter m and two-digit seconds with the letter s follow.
6h00
